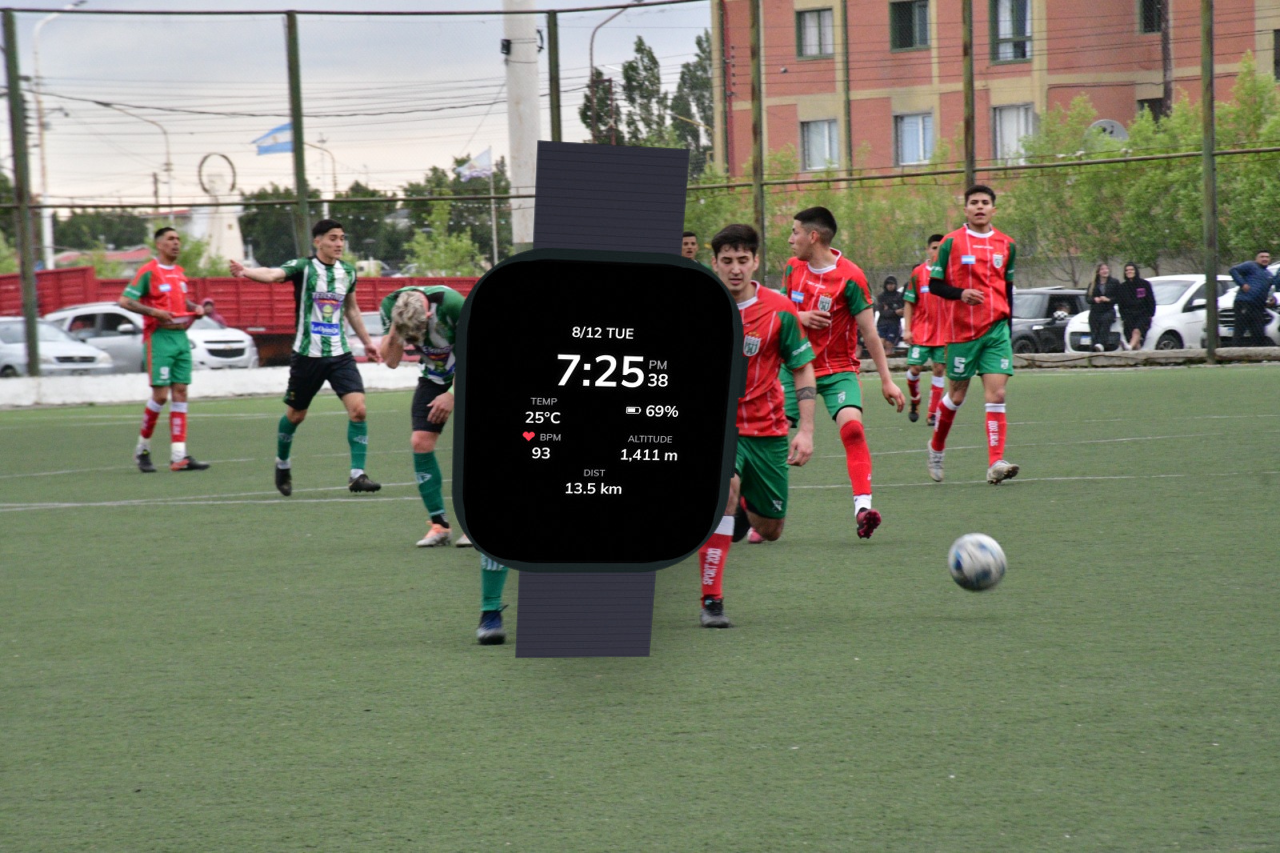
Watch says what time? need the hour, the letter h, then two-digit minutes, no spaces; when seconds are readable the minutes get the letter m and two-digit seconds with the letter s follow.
7h25m38s
